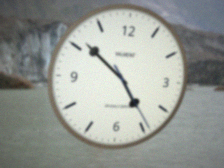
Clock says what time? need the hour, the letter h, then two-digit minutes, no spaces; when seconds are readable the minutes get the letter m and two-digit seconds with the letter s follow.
4h51m24s
